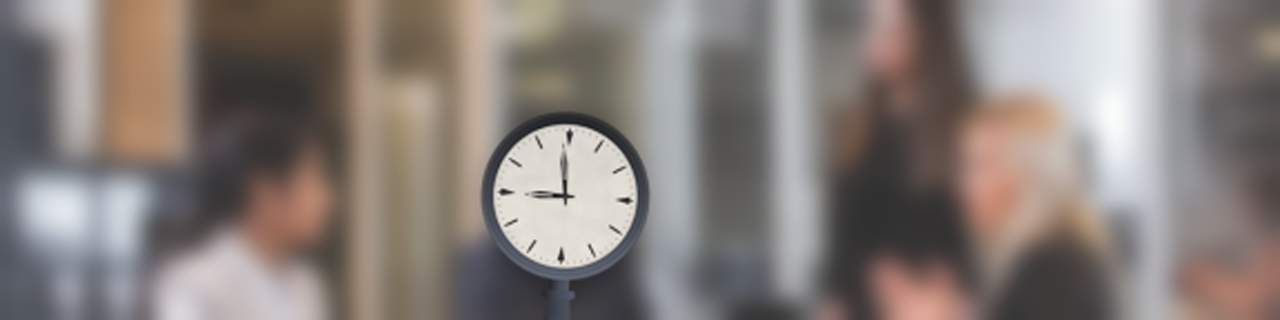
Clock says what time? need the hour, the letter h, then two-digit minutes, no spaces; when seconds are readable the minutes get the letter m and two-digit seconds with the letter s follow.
8h59
